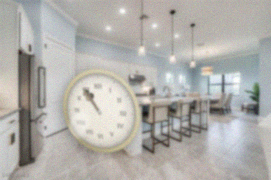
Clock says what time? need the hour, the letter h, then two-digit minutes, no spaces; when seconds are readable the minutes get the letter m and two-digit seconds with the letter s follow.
10h54
